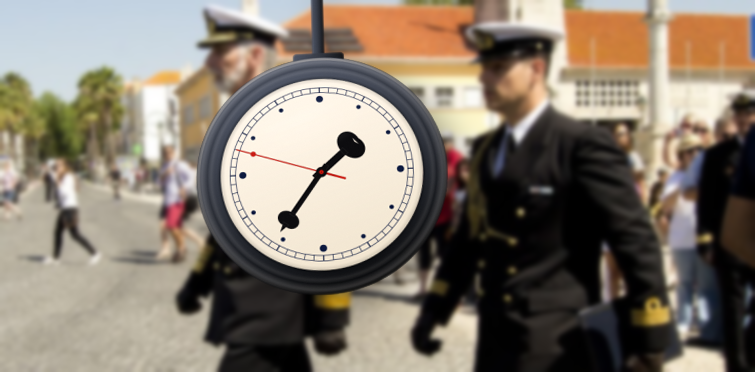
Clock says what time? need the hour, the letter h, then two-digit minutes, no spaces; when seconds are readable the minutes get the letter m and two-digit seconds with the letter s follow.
1h35m48s
